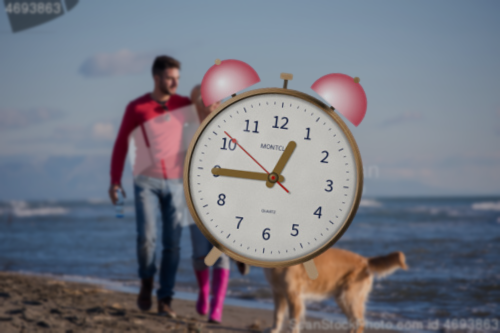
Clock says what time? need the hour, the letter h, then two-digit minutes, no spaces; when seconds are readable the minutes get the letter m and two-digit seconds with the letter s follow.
12h44m51s
